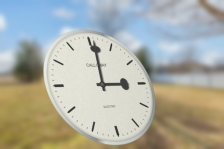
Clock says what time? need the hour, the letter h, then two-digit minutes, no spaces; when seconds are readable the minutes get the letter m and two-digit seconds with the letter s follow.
3h01
